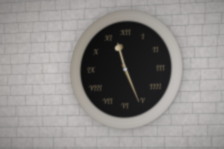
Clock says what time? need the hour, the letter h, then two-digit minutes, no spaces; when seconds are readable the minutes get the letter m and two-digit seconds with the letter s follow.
11h26
